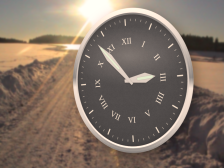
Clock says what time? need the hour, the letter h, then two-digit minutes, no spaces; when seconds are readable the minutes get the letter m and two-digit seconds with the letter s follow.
2h53
